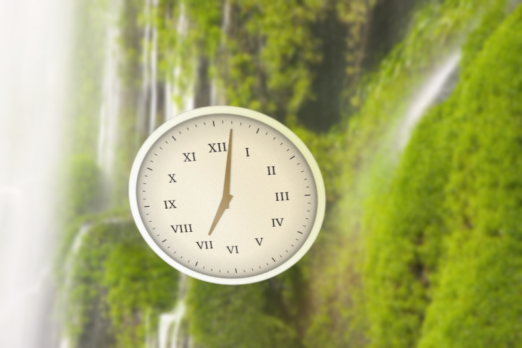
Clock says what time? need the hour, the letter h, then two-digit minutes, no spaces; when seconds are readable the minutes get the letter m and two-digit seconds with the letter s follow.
7h02
